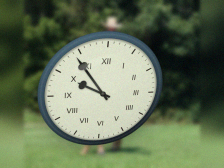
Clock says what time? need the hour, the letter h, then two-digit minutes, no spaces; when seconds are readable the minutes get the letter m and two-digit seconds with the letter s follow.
9h54
